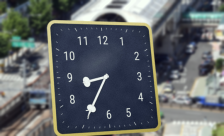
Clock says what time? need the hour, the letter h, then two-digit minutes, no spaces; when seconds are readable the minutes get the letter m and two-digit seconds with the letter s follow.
8h35
